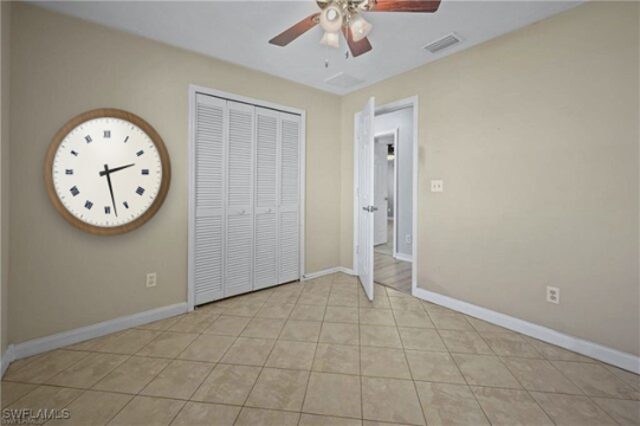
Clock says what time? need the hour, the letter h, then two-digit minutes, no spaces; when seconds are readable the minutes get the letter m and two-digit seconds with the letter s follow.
2h28
